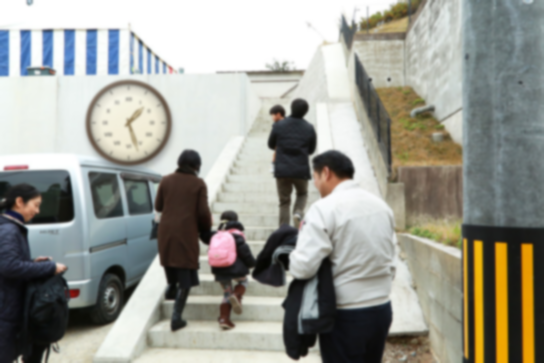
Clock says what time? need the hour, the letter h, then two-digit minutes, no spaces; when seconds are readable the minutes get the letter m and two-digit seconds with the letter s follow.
1h27
